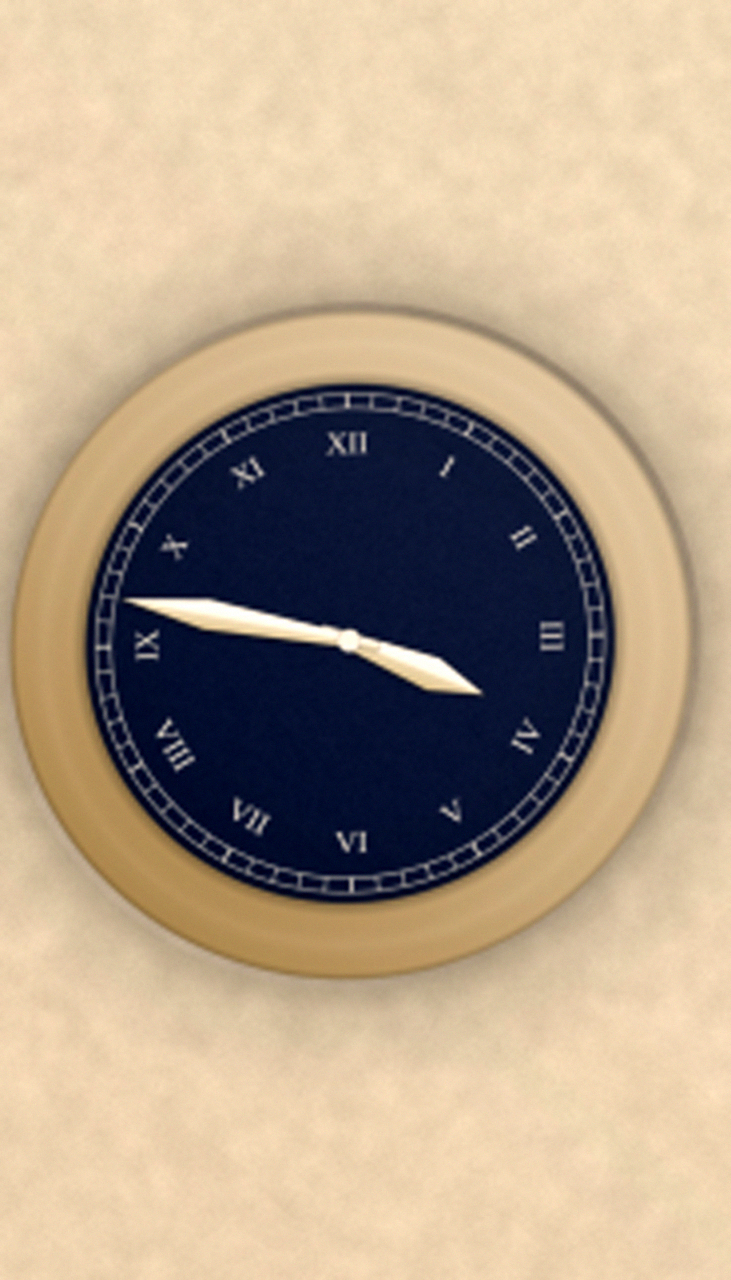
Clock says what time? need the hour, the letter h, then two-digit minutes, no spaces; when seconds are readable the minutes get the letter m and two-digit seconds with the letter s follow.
3h47
